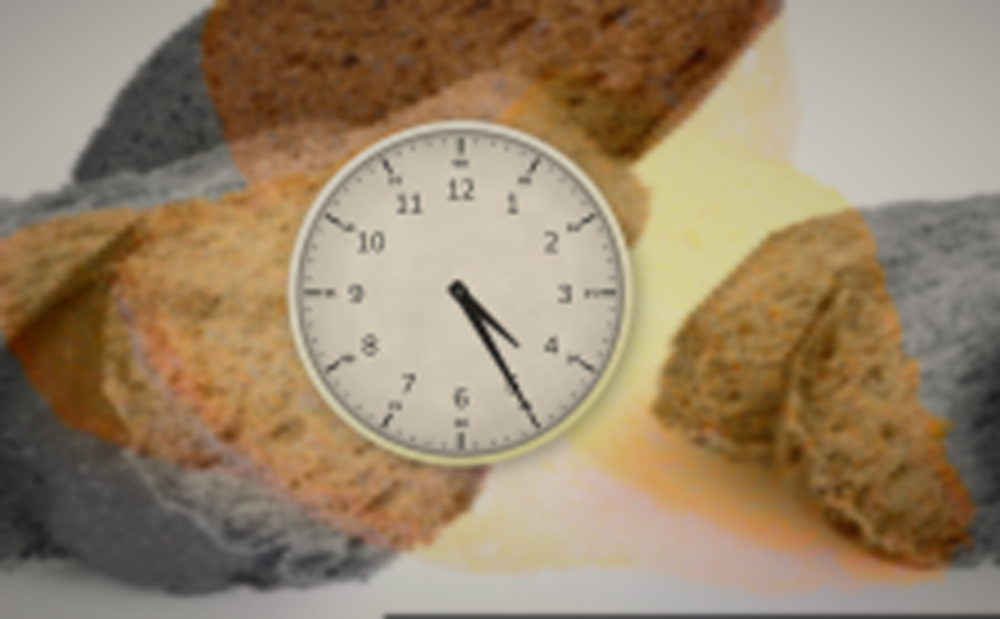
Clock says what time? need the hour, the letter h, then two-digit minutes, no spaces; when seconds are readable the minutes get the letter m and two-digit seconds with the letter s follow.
4h25
